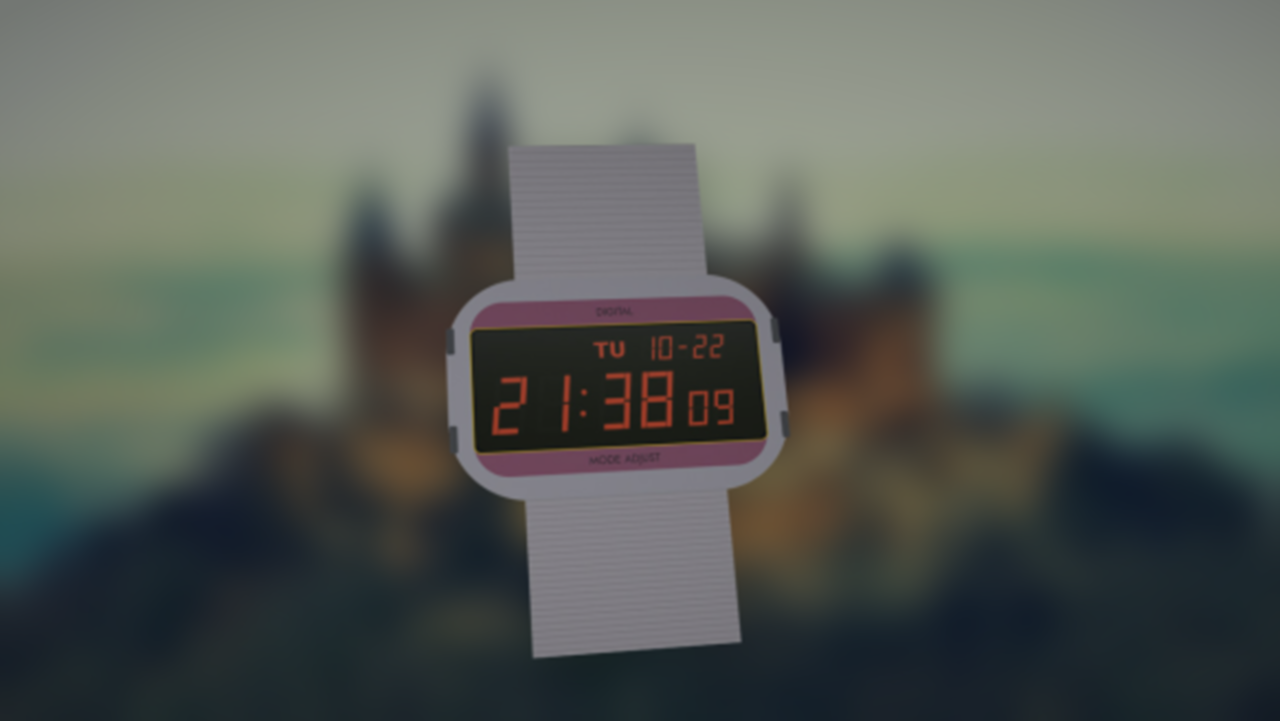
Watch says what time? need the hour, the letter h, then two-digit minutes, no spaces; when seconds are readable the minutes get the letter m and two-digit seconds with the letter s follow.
21h38m09s
